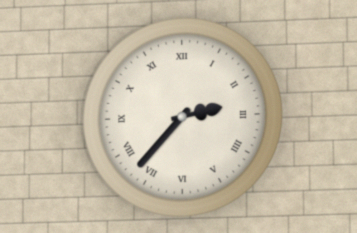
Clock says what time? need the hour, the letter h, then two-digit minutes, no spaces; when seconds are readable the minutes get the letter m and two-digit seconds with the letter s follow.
2h37
